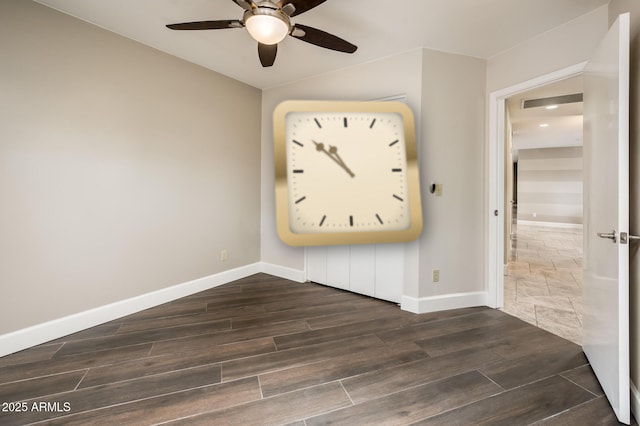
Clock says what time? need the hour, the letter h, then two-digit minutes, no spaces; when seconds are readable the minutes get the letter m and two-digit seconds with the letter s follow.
10h52
